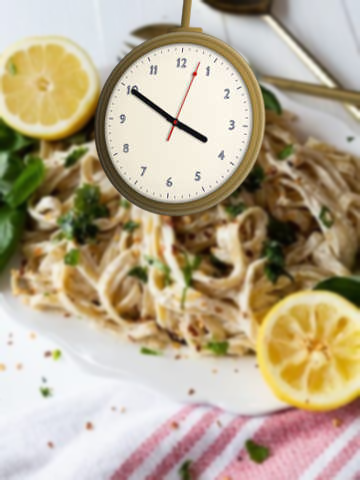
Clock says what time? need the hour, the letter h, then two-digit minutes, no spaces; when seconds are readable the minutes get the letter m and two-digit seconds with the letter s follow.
3h50m03s
